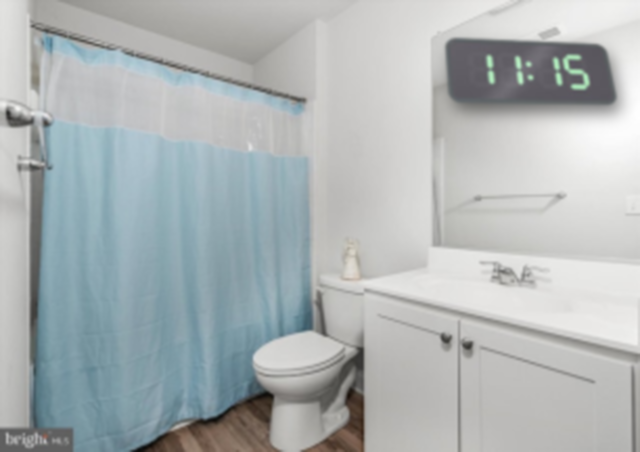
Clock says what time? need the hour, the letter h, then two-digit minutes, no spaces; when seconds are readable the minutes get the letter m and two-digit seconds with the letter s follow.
11h15
